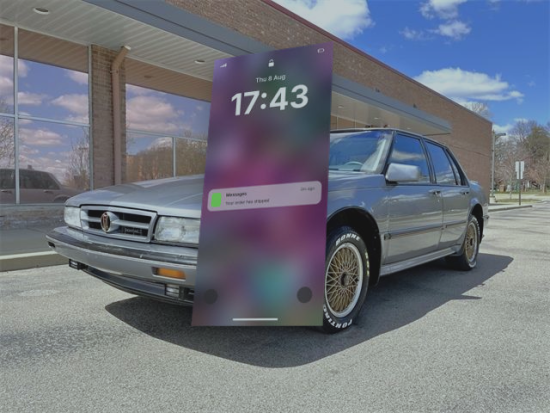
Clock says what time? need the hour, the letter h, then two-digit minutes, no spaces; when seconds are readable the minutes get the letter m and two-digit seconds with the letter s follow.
17h43
